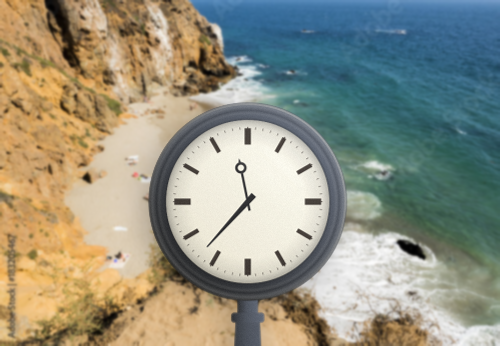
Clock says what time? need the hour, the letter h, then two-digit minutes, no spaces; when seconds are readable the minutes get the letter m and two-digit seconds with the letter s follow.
11h37
